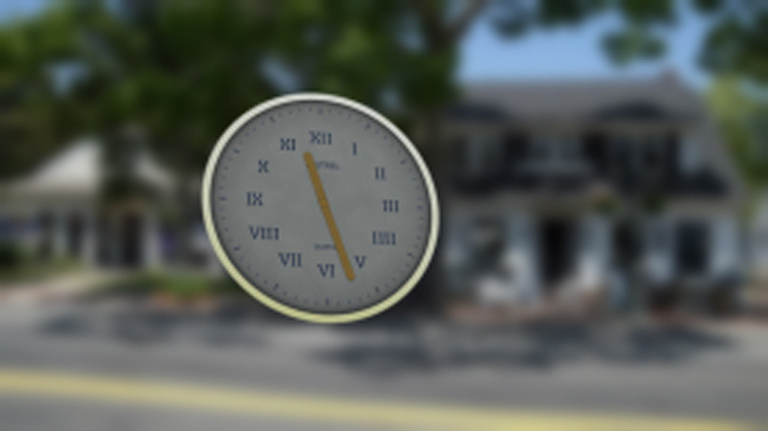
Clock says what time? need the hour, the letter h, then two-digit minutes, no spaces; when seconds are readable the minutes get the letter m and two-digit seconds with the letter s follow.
11h27
